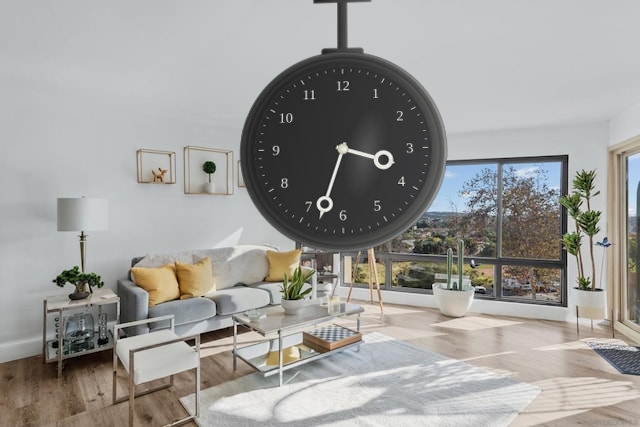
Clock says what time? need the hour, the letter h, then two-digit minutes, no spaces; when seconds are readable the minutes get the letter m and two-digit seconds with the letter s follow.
3h33
